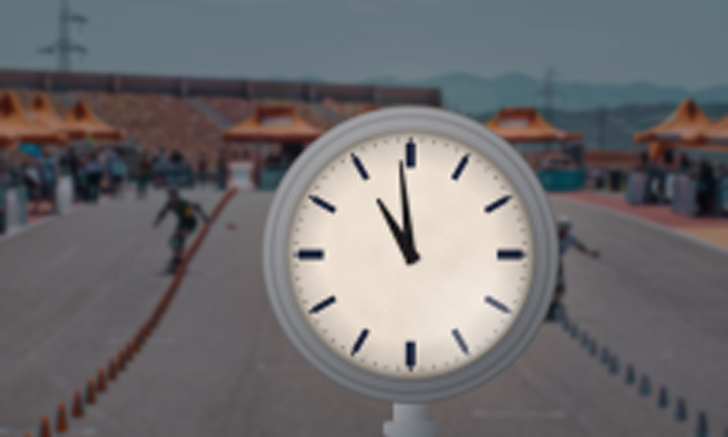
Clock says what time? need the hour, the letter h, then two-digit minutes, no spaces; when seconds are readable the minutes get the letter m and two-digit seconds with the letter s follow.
10h59
